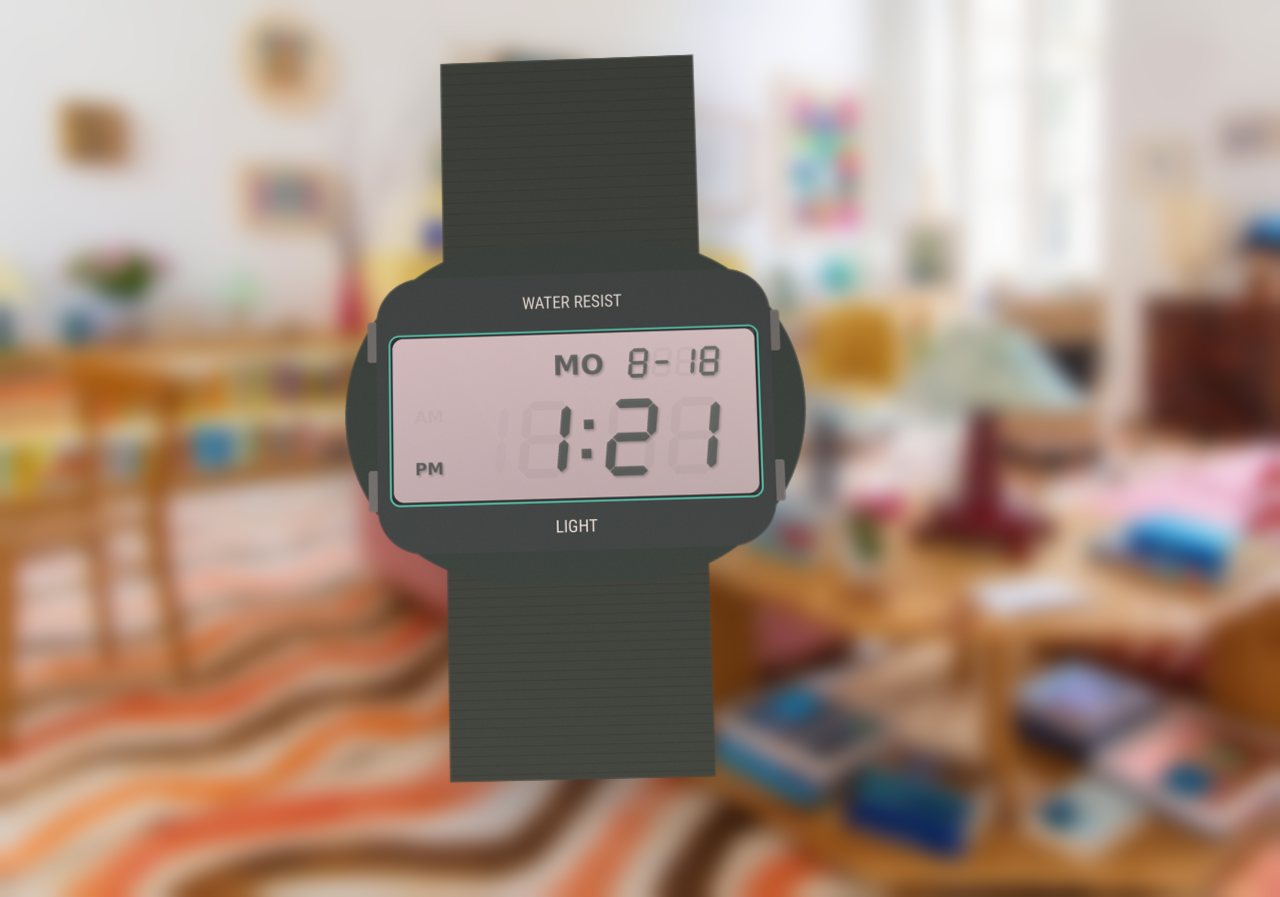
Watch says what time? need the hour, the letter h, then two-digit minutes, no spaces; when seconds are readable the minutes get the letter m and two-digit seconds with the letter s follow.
1h21
